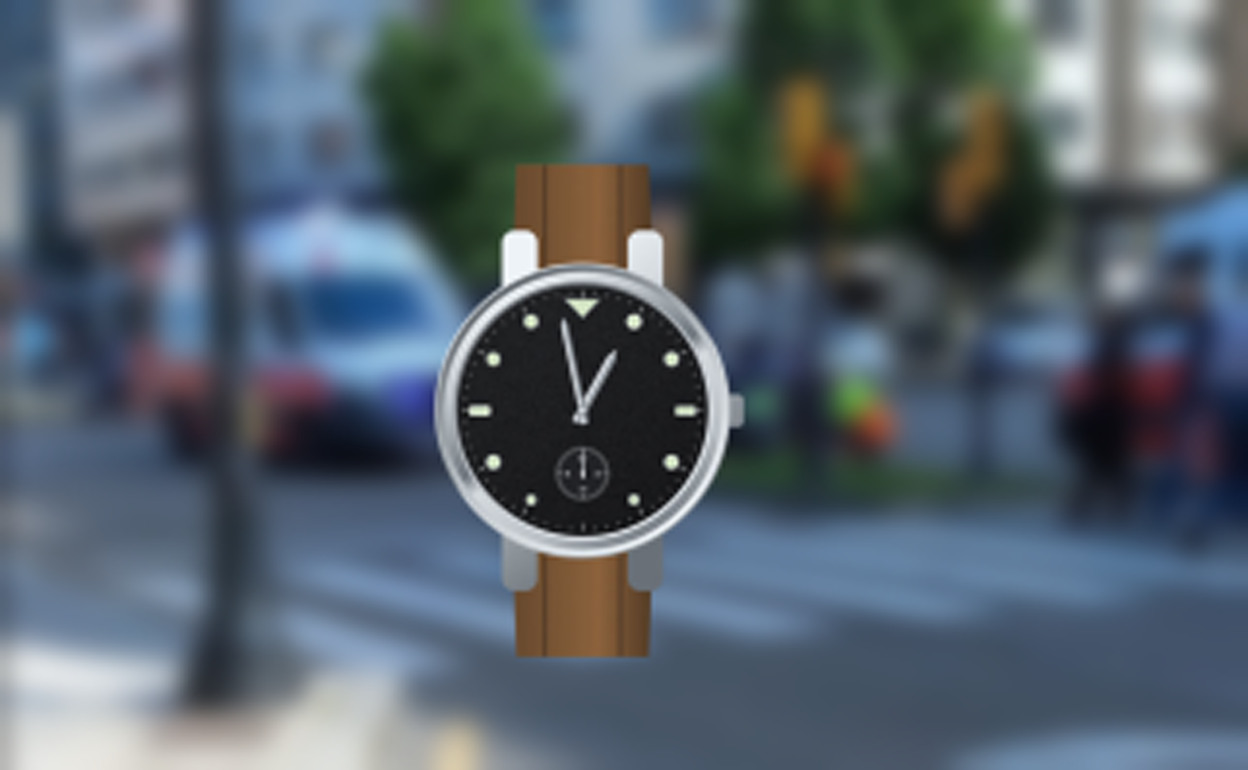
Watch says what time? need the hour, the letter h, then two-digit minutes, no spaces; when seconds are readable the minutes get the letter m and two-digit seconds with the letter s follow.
12h58
